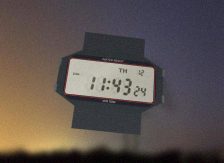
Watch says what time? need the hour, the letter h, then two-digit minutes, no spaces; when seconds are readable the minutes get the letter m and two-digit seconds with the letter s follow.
11h43m24s
